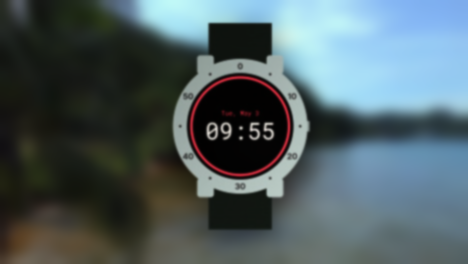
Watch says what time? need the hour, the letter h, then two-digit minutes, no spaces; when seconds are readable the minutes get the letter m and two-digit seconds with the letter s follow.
9h55
